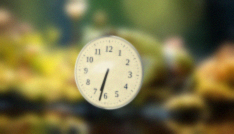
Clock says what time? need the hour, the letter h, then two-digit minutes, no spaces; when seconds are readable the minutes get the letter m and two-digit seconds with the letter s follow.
6h32
